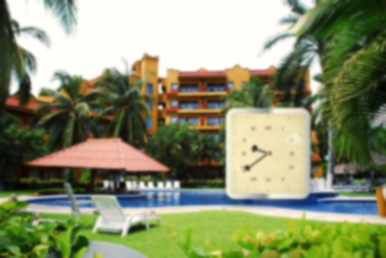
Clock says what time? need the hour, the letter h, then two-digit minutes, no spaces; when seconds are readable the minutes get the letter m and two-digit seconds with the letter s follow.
9h39
